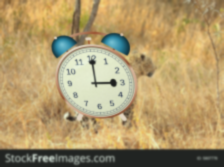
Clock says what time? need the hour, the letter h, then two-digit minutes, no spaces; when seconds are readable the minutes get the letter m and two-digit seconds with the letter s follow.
3h00
